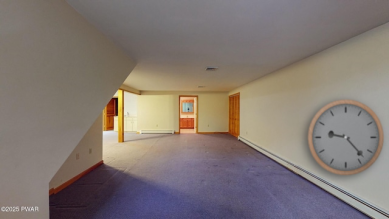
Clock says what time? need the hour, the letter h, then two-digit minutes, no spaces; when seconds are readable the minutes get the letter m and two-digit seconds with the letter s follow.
9h23
